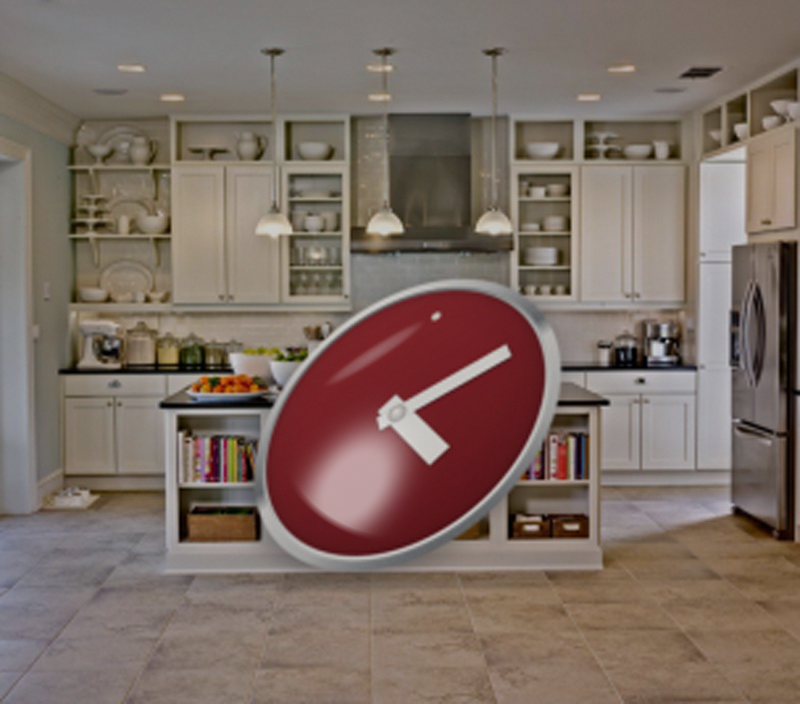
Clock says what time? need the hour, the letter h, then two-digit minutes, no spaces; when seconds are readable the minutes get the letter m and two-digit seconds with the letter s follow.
4h09
